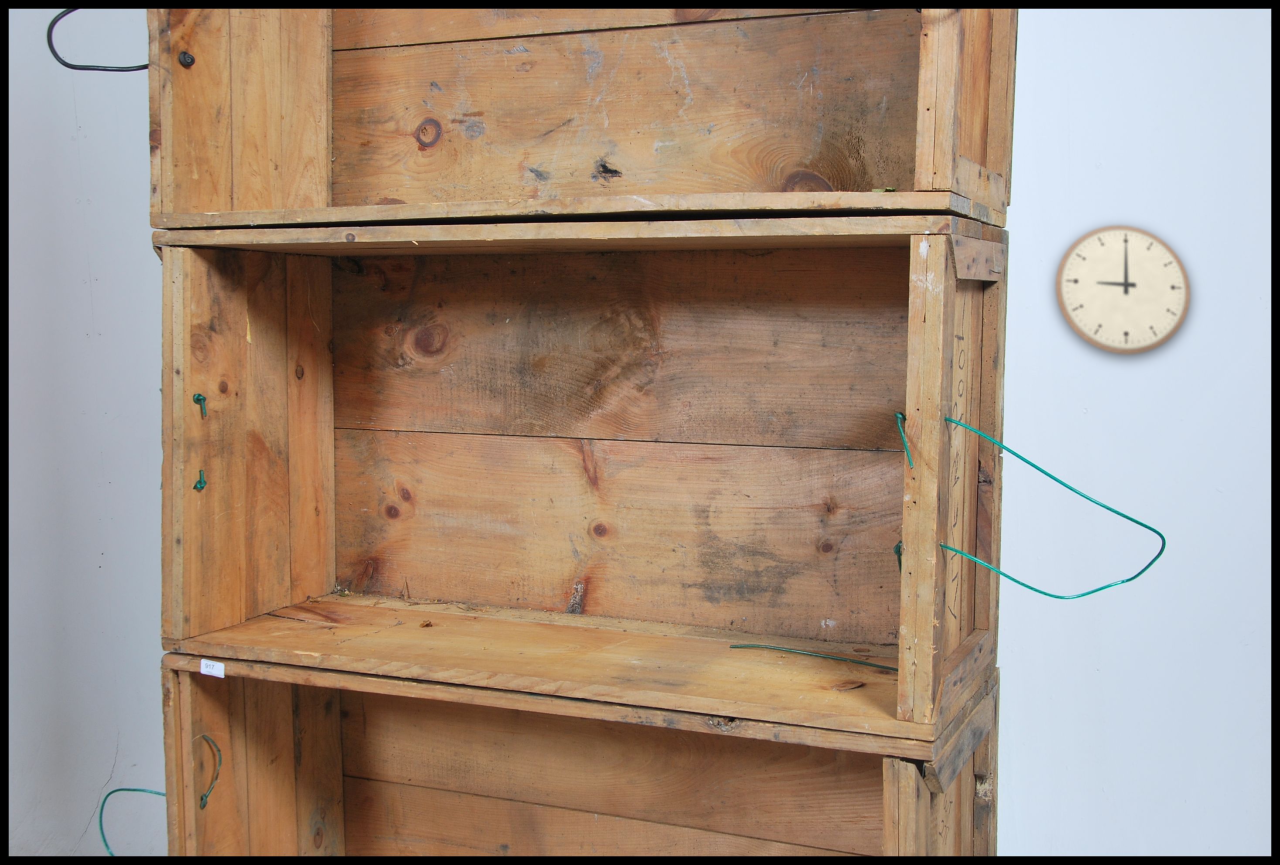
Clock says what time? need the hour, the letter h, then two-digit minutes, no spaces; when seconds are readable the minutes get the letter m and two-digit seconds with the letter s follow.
9h00
